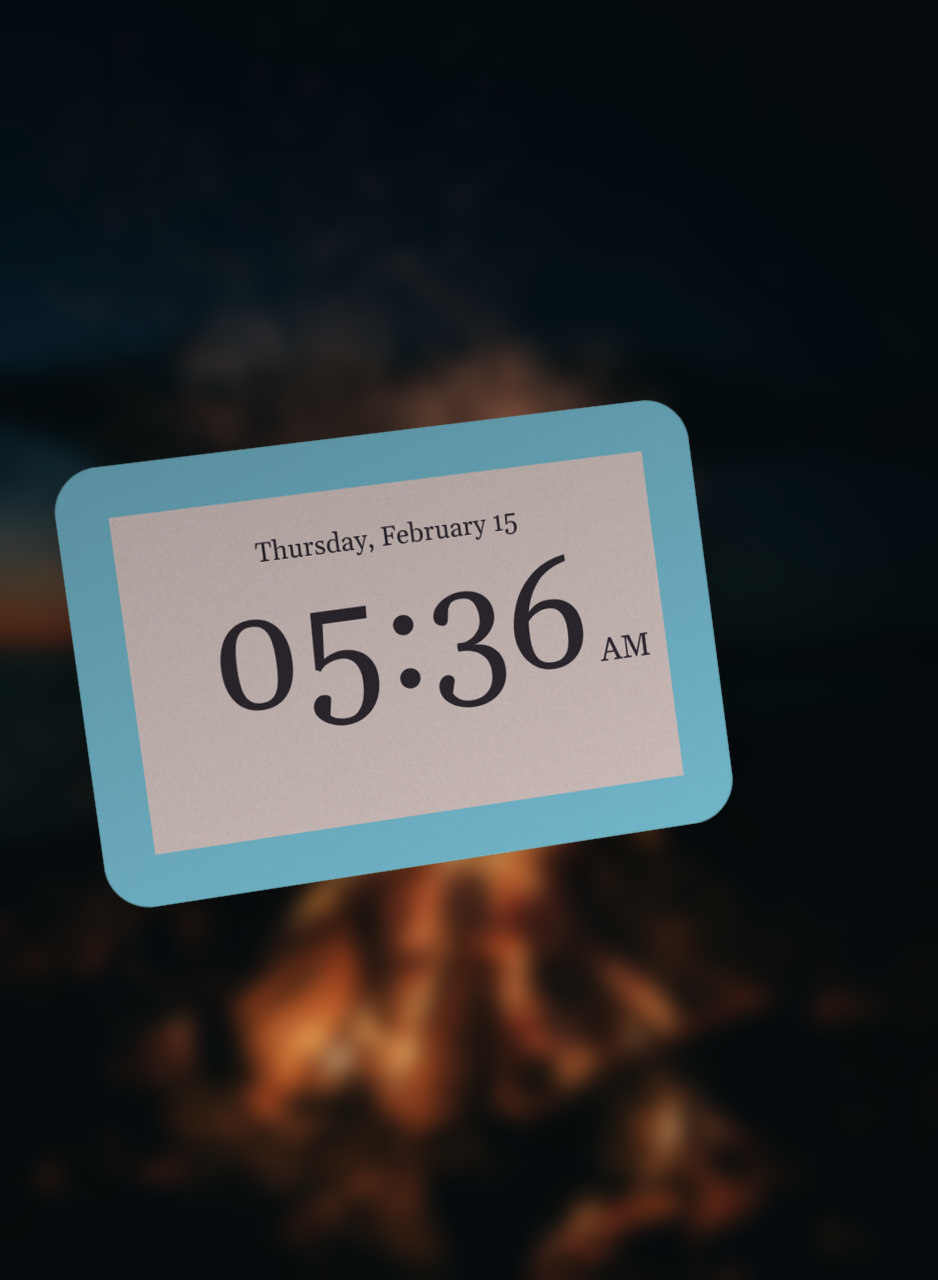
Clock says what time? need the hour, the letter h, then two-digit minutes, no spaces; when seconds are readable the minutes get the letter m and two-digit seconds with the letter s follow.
5h36
